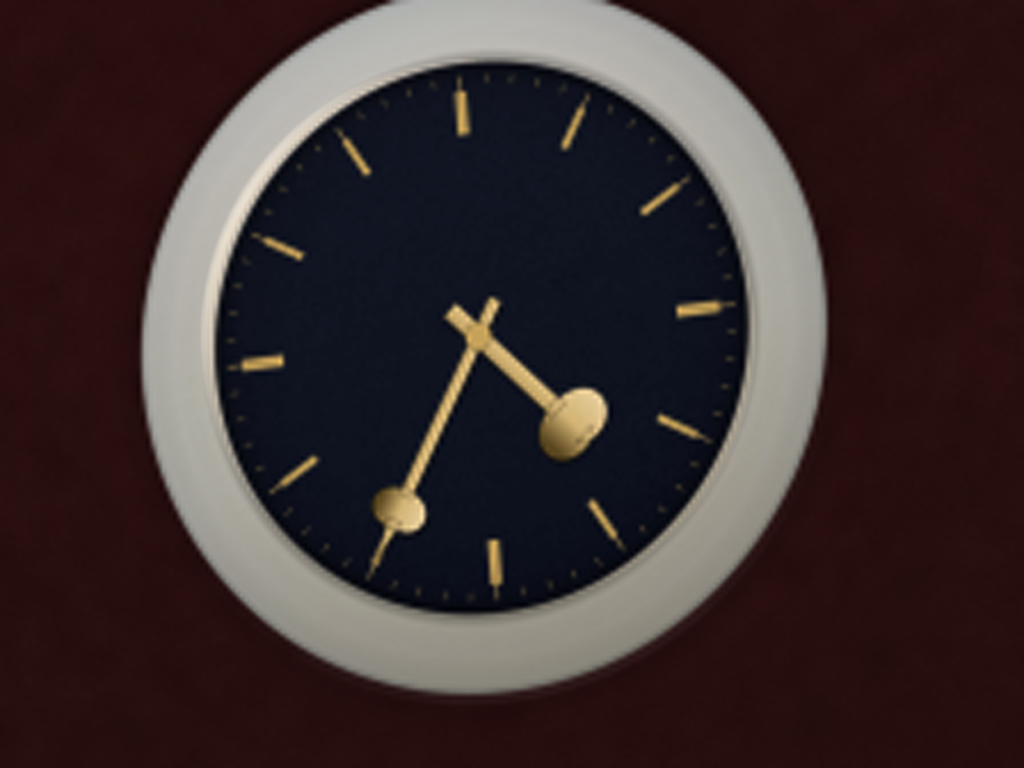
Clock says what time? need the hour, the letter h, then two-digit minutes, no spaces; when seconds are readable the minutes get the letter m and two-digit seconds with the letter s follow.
4h35
